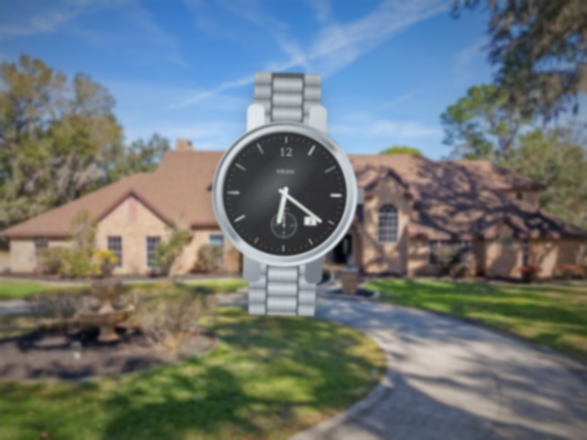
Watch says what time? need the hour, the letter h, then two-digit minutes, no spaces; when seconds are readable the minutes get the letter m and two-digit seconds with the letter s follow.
6h21
